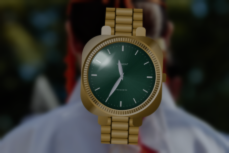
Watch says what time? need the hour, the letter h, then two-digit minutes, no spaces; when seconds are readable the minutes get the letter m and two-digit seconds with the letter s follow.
11h35
